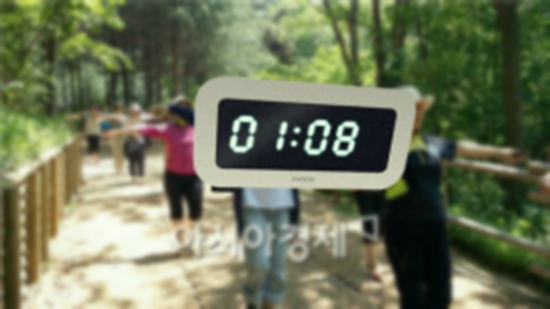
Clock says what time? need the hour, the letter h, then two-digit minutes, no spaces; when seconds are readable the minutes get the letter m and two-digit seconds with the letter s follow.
1h08
